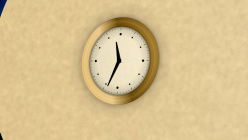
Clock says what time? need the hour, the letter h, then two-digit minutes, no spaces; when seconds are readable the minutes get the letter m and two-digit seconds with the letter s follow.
11h34
